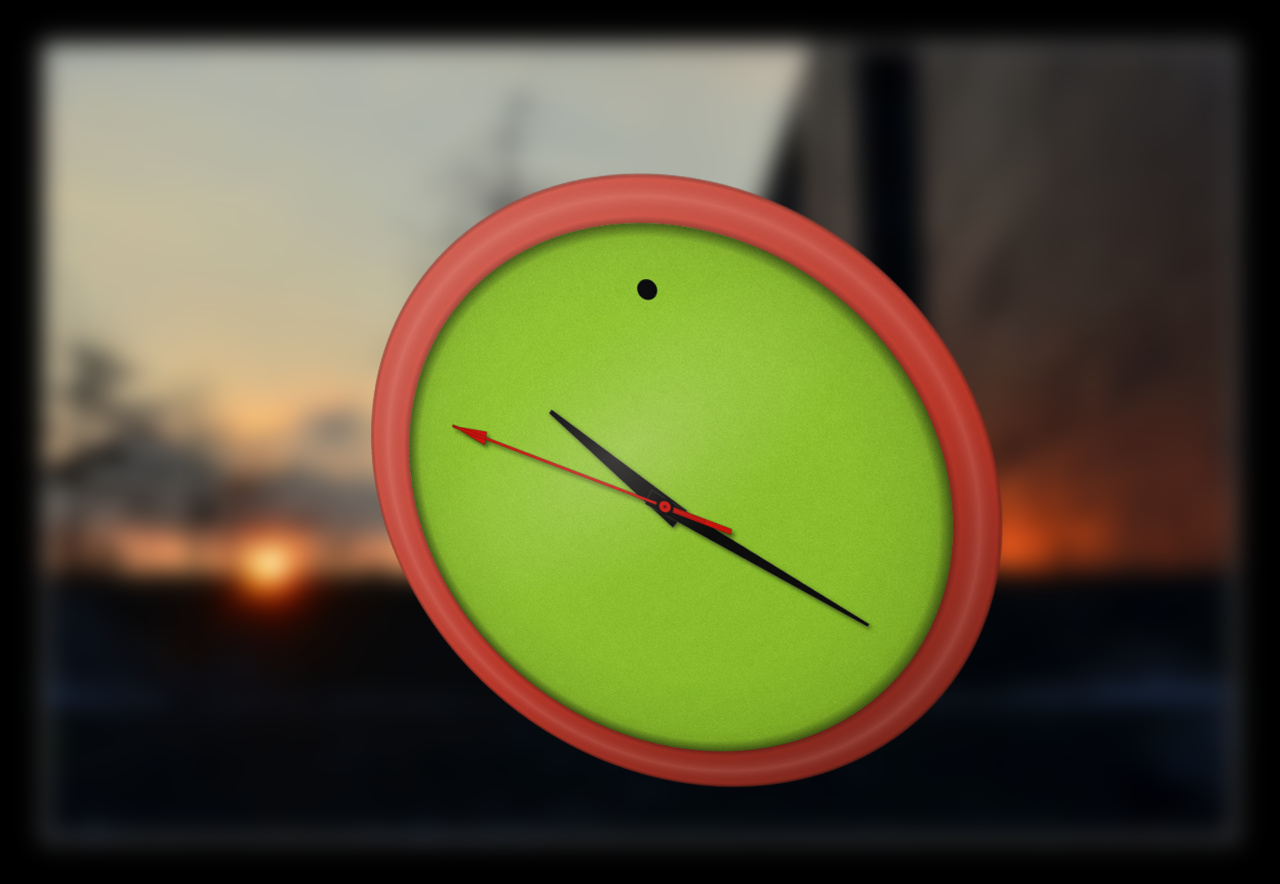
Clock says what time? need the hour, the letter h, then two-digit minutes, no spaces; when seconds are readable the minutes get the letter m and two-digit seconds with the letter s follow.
10h19m48s
